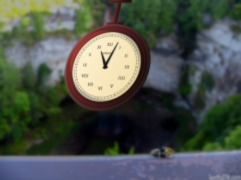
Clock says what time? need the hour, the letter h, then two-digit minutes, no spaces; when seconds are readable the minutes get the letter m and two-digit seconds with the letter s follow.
11h03
